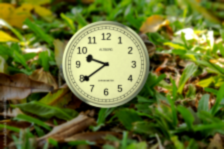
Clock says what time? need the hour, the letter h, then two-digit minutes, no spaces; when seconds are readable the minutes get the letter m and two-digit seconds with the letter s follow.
9h39
